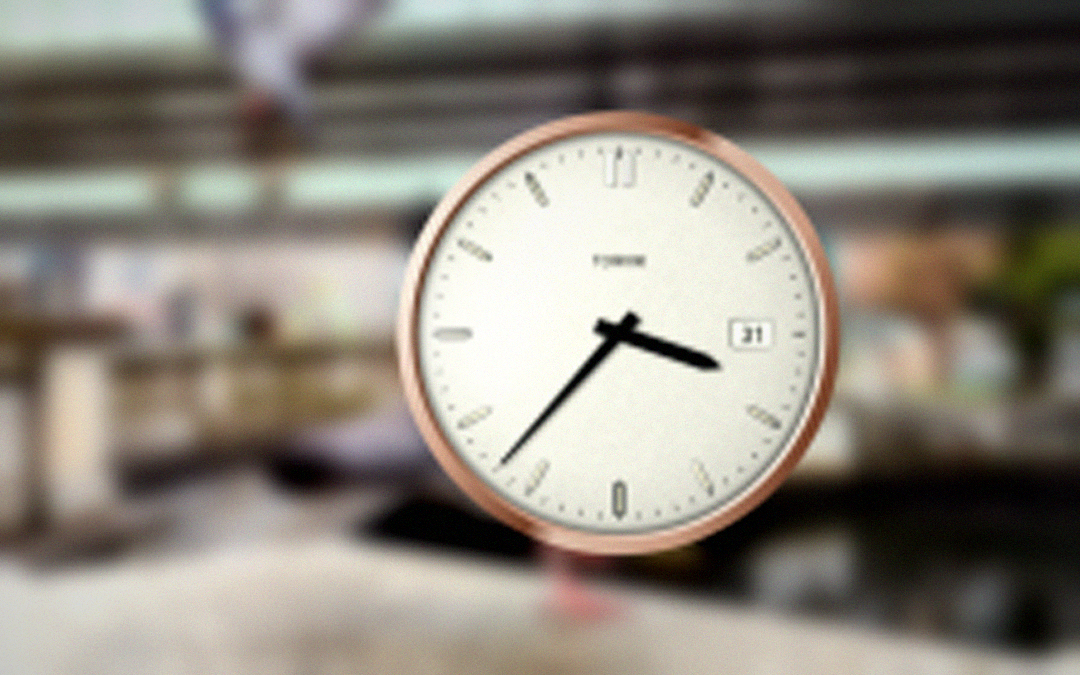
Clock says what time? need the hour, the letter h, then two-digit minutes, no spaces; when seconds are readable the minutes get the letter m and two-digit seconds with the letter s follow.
3h37
